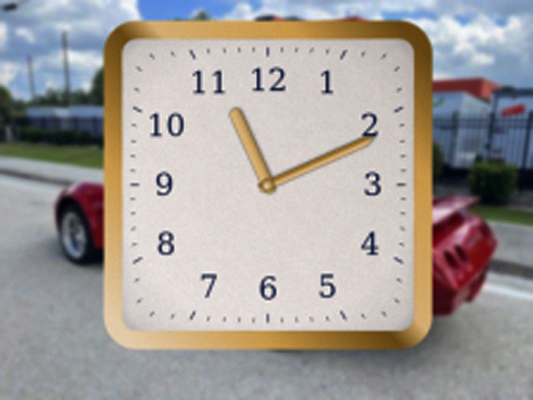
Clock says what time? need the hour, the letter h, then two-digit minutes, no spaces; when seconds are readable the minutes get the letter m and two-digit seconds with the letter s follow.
11h11
